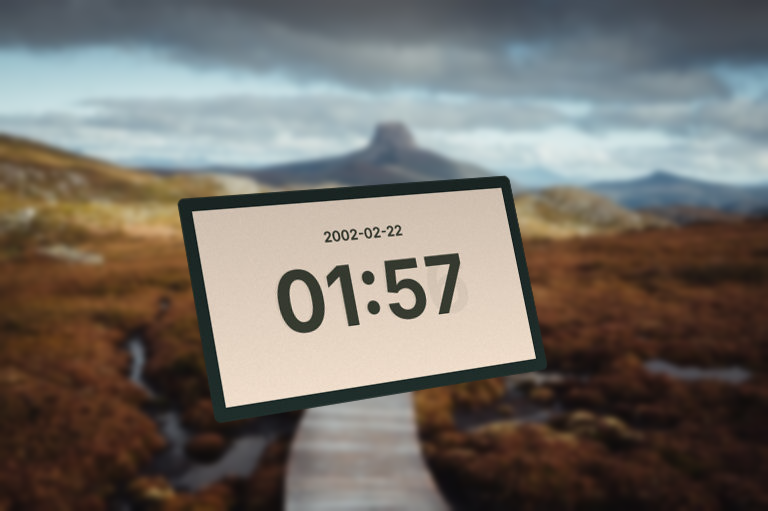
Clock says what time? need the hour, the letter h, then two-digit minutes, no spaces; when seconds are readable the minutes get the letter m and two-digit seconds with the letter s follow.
1h57
